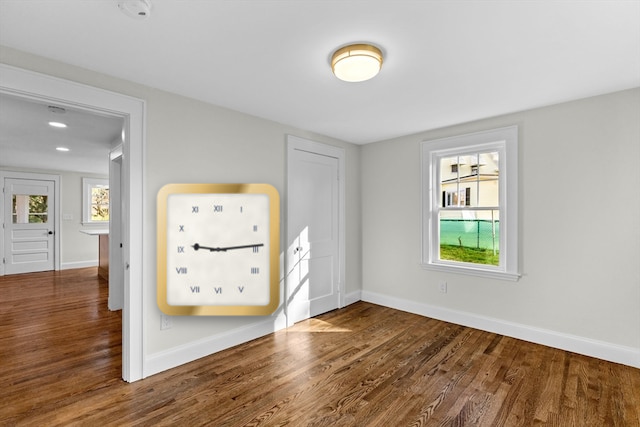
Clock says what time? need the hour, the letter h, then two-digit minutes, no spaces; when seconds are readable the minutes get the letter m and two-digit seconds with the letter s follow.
9h14
